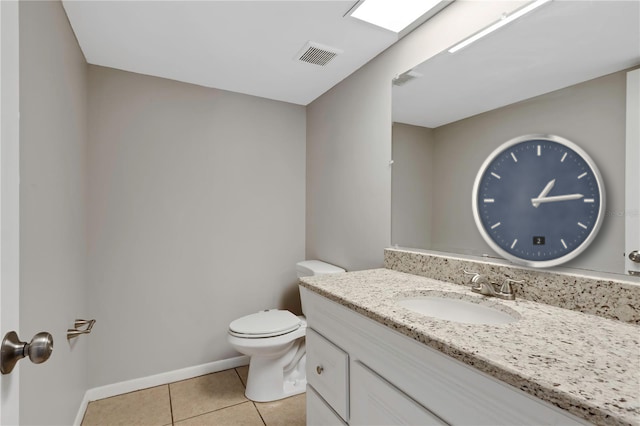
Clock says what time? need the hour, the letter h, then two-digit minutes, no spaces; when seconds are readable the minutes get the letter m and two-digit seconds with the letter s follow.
1h14
